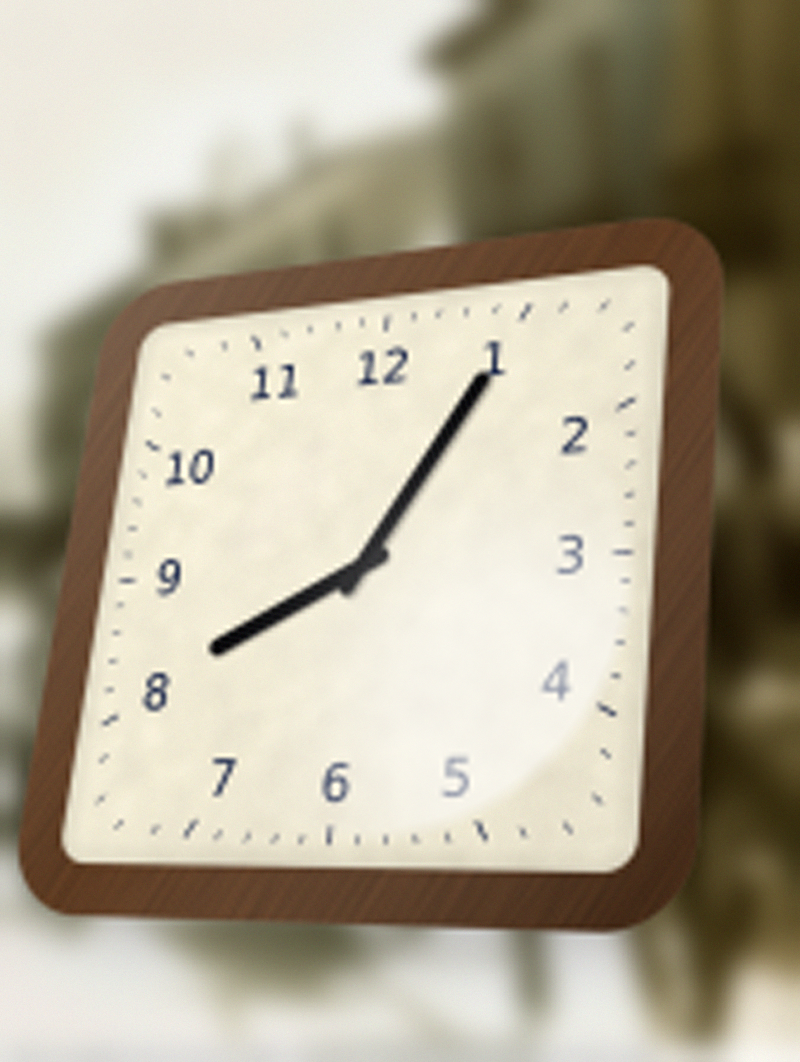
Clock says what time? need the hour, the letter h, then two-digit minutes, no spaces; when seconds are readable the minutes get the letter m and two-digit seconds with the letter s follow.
8h05
